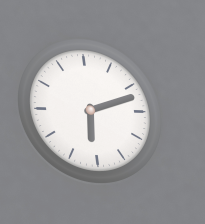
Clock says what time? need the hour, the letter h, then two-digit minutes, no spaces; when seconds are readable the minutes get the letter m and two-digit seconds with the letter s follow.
6h12
